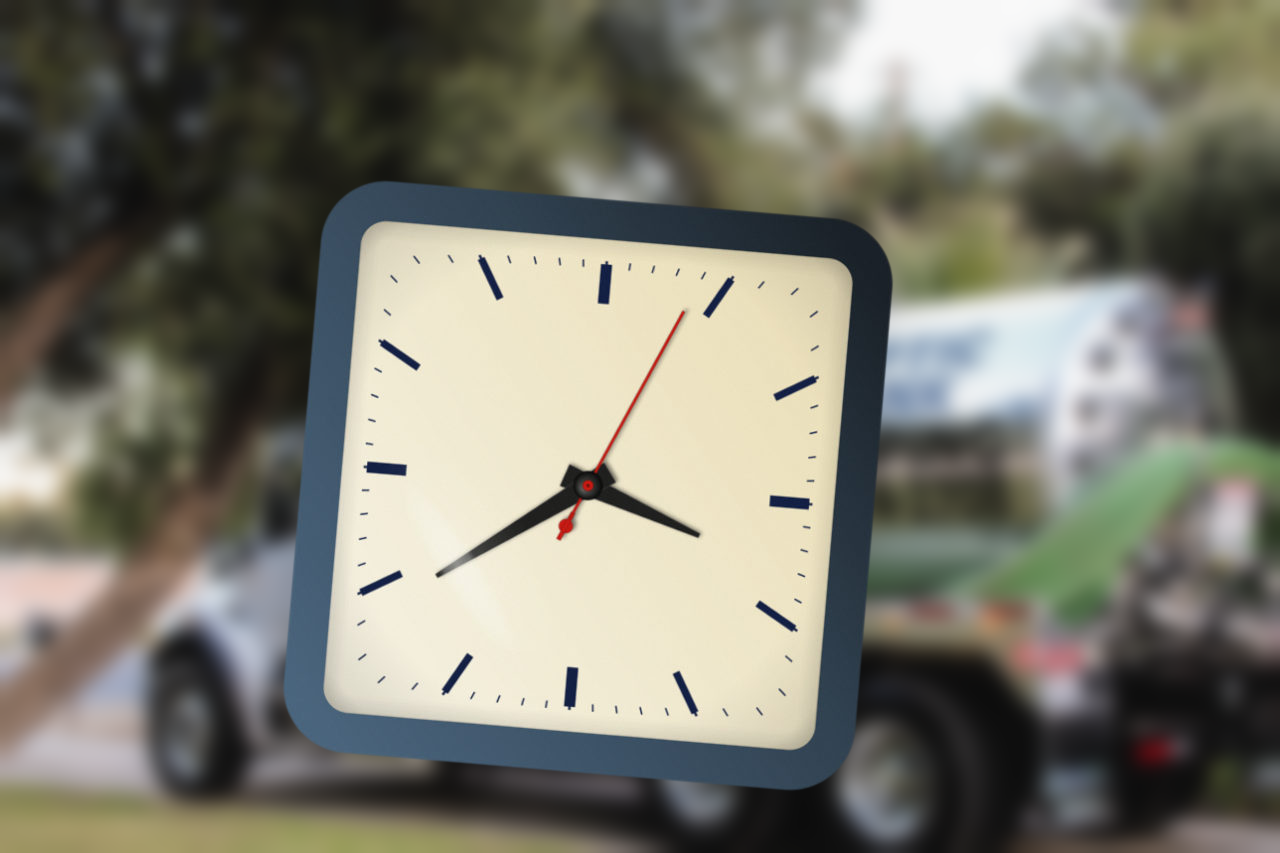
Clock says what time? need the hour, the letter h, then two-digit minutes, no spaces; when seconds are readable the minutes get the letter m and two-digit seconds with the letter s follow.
3h39m04s
